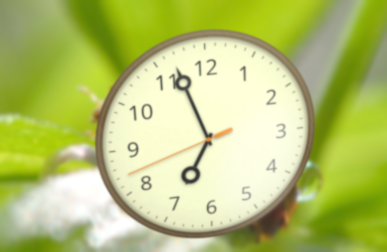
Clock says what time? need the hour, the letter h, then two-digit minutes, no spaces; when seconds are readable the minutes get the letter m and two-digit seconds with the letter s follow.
6h56m42s
